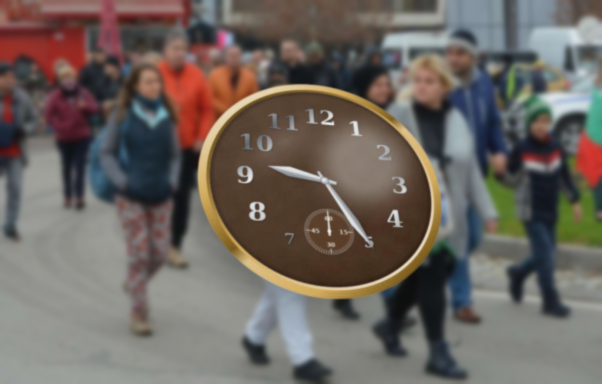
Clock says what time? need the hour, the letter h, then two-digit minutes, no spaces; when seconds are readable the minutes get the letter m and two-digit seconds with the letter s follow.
9h25
